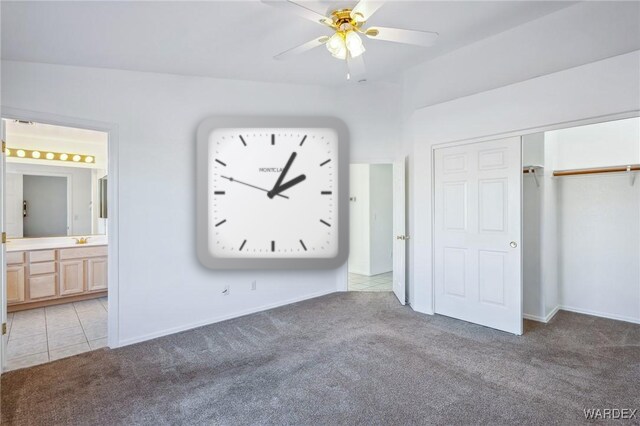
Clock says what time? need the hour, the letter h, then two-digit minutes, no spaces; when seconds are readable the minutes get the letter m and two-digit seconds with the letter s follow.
2h04m48s
